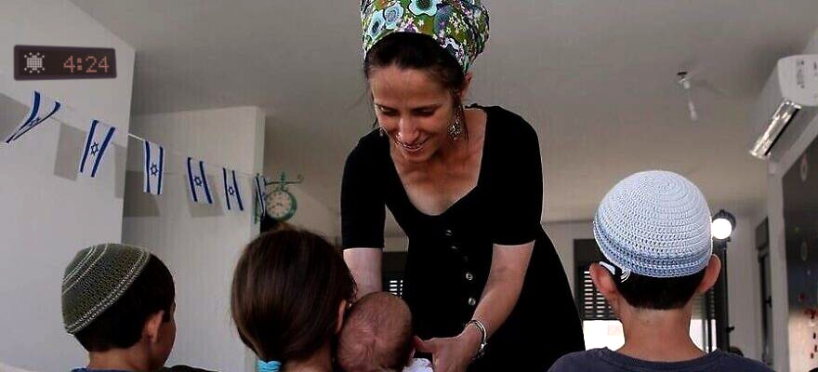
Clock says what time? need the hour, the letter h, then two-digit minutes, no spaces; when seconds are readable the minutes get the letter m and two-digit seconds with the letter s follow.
4h24
